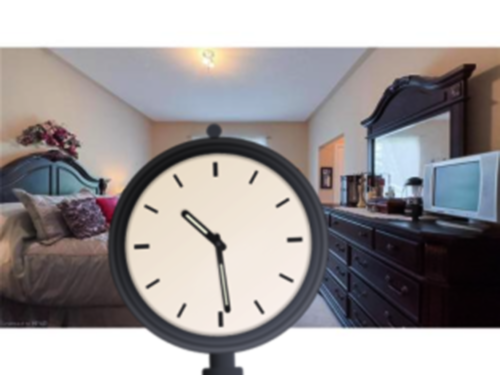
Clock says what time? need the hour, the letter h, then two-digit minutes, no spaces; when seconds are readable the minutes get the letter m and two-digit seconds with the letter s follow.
10h29
